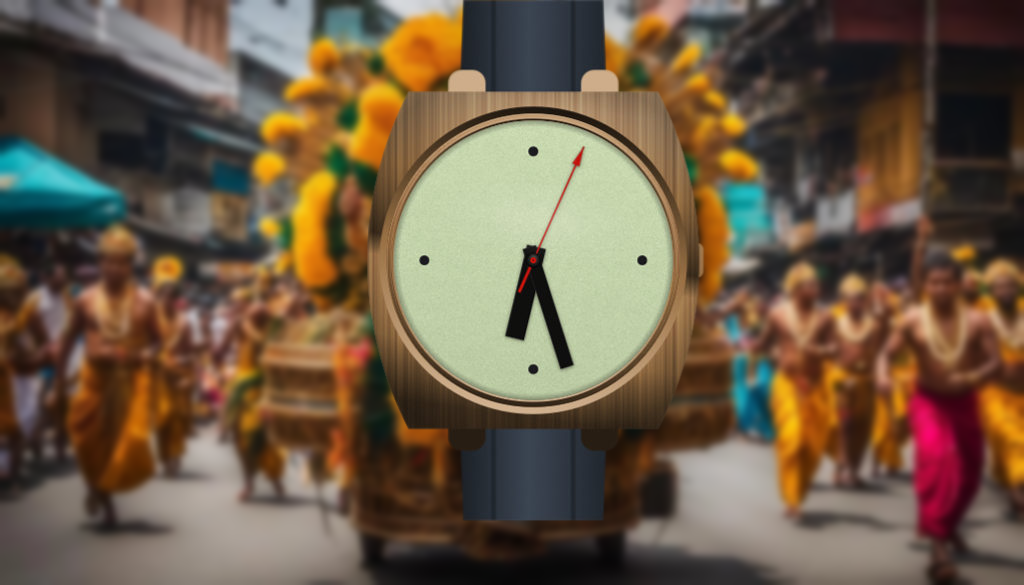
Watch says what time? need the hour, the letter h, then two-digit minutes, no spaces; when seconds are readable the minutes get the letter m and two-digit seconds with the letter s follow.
6h27m04s
